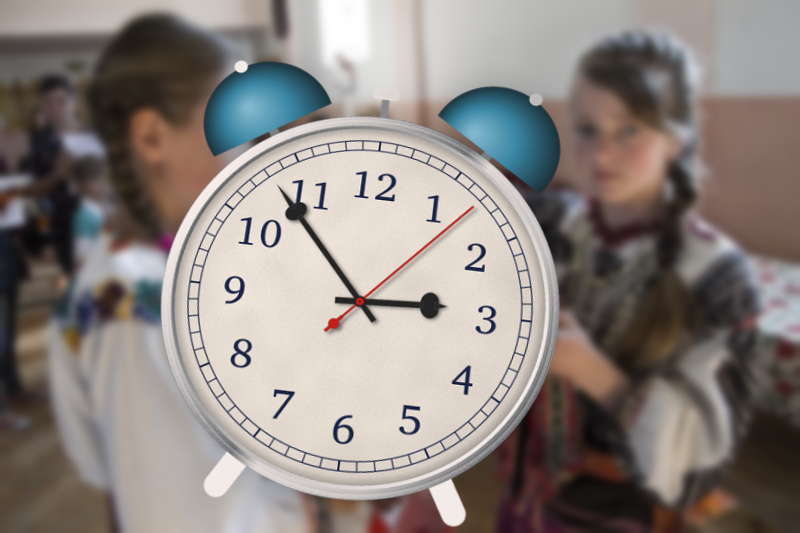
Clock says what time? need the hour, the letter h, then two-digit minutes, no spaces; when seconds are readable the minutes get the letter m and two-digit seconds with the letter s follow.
2h53m07s
